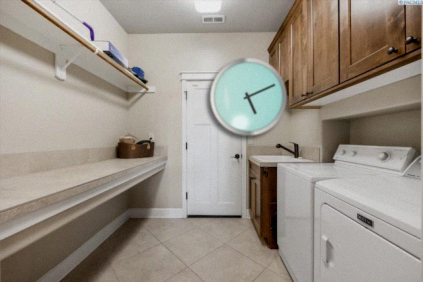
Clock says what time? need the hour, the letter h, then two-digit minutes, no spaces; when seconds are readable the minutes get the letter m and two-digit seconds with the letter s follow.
5h11
